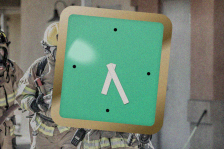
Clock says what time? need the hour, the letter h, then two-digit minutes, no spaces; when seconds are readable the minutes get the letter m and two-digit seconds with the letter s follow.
6h25
